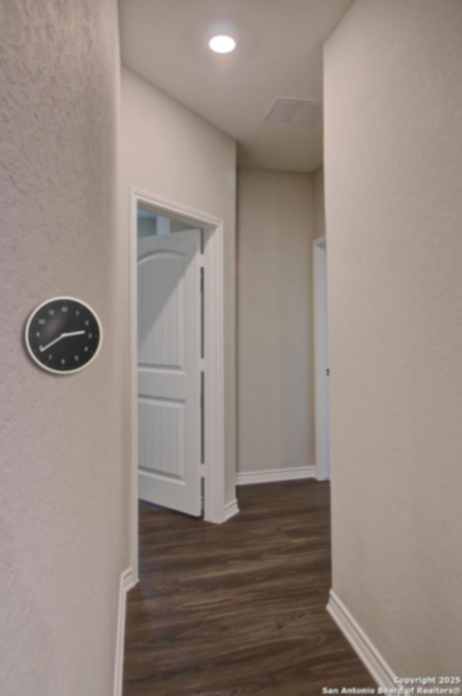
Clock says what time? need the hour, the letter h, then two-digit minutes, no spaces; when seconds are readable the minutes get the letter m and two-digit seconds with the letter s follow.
2h39
